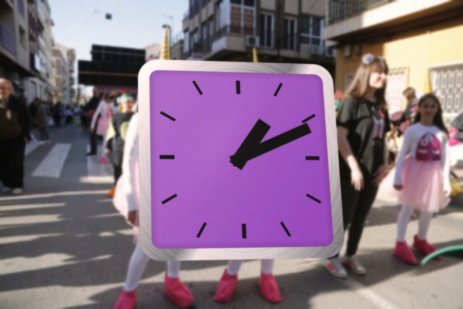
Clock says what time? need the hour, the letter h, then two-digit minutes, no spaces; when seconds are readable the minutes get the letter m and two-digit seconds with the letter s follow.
1h11
